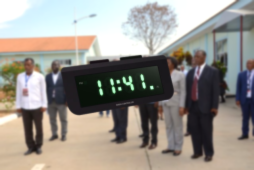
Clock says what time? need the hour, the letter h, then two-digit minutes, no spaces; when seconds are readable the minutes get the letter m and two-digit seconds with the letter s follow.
11h41
